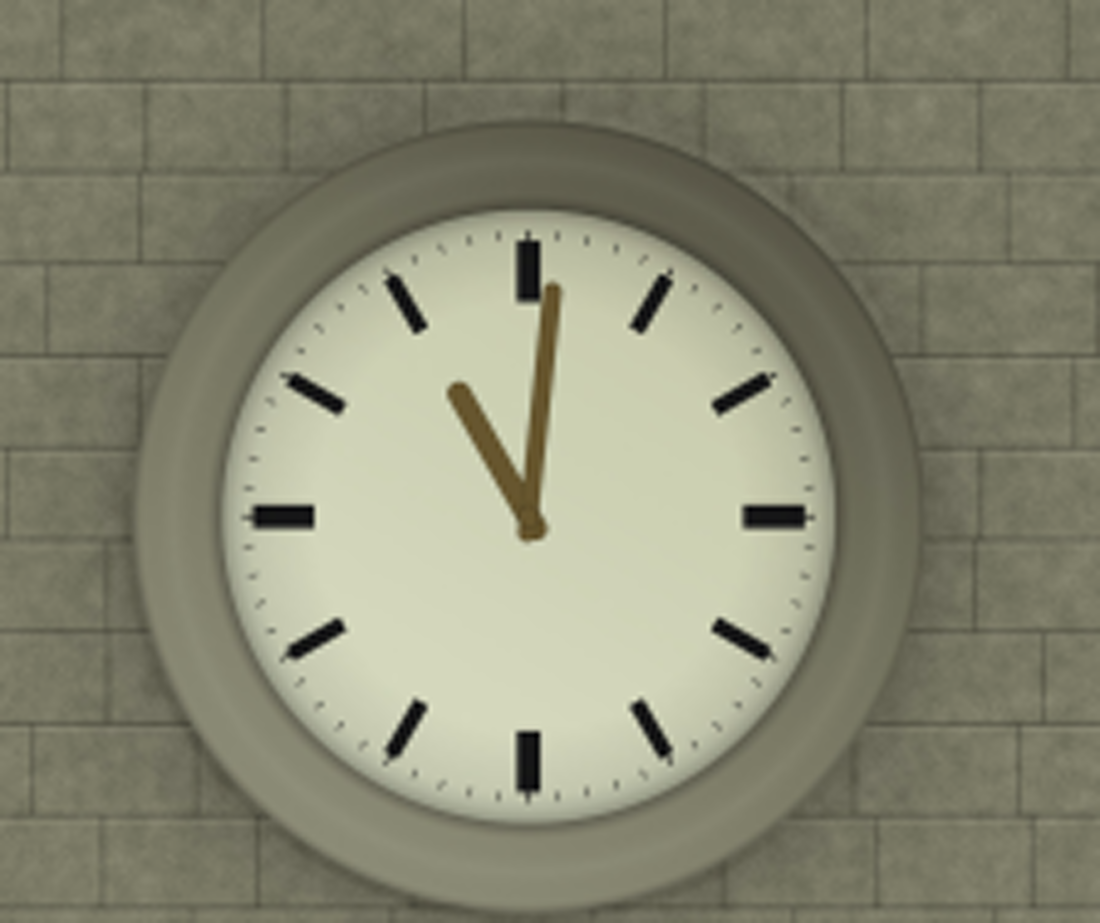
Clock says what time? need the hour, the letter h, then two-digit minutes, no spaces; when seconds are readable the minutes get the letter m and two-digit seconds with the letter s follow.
11h01
